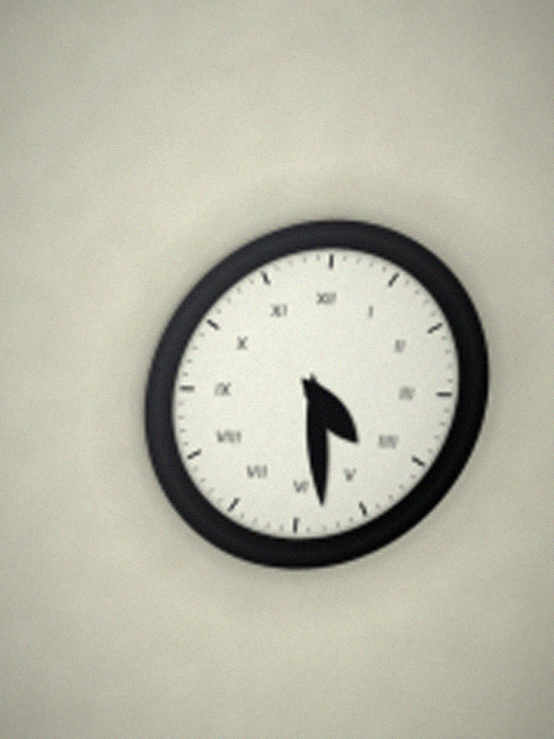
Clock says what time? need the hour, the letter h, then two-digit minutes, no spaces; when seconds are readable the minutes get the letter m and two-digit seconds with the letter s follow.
4h28
